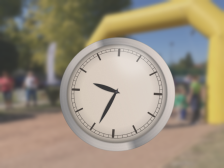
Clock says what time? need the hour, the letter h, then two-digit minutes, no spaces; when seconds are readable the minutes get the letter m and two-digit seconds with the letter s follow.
9h34
